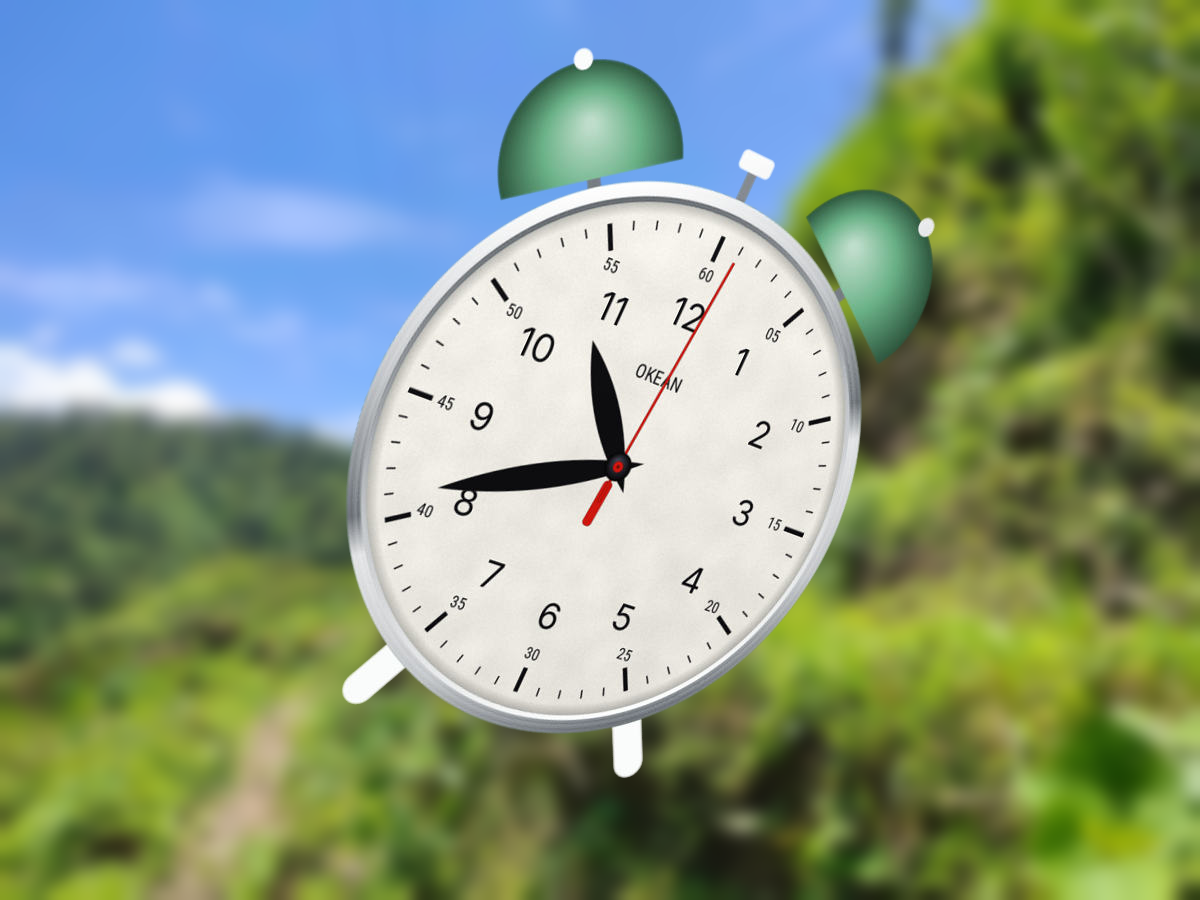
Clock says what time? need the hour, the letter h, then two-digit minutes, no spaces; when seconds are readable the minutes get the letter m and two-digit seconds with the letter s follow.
10h41m01s
